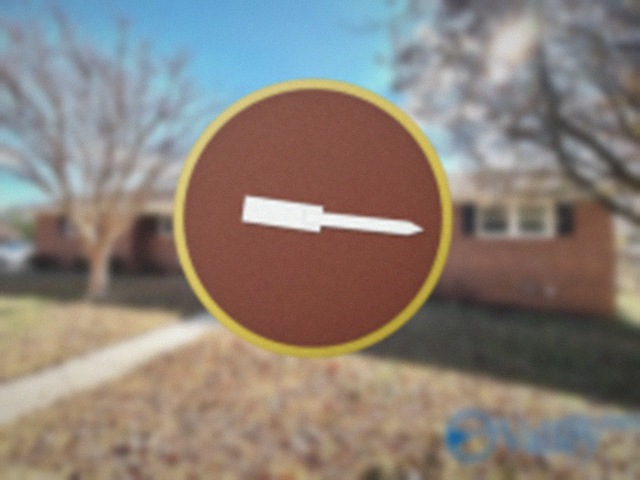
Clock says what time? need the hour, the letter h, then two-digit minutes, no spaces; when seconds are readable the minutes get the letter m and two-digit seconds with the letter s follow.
9h16
